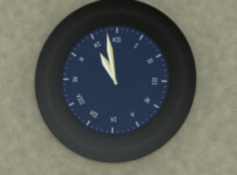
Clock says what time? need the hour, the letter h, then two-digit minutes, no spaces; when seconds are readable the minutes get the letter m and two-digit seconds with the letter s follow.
10h58
